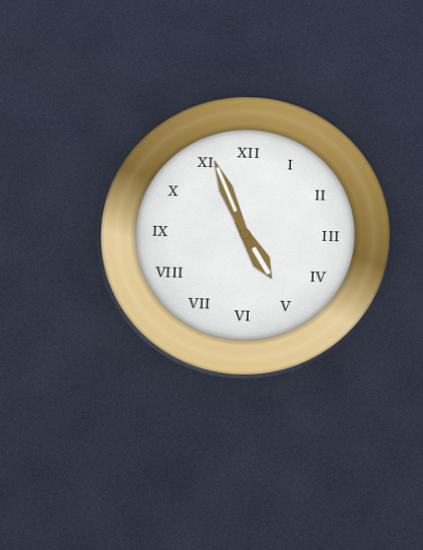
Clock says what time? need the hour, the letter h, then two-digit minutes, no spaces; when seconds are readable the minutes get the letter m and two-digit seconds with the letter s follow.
4h56
